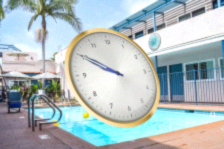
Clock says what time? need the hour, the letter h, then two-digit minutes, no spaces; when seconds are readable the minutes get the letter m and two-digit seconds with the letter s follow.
9h50
